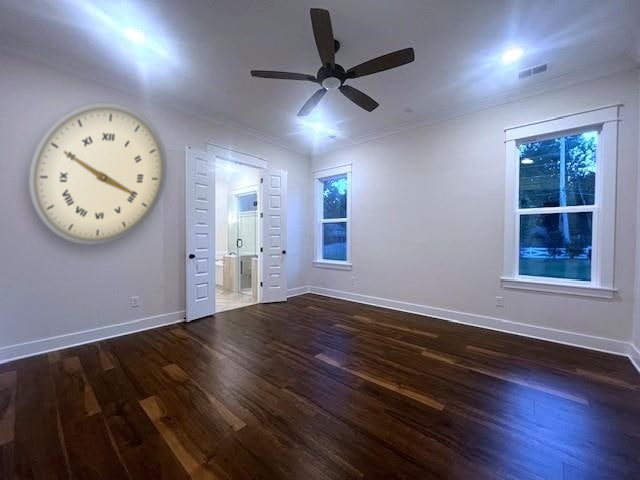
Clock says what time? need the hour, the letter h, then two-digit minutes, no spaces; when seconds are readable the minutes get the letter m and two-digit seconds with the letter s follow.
3h50
